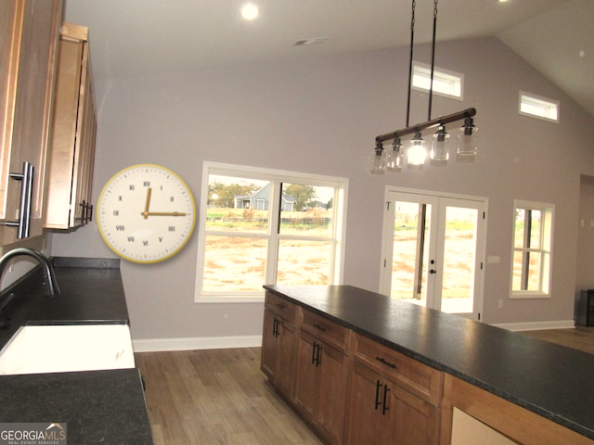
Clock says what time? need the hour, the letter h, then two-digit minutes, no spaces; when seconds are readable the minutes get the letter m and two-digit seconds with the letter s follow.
12h15
